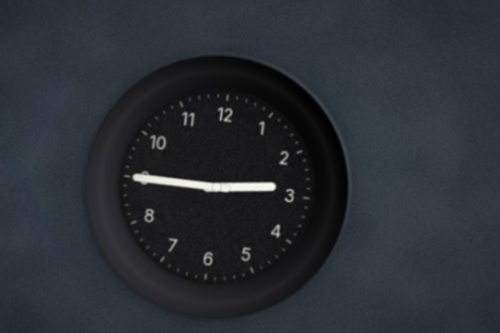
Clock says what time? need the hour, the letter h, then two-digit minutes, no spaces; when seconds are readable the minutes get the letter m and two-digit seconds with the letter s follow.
2h45
